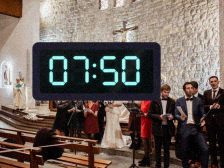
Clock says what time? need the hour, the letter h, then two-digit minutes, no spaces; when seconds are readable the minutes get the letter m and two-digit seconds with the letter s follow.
7h50
